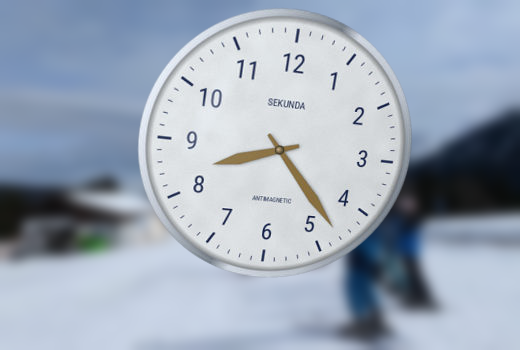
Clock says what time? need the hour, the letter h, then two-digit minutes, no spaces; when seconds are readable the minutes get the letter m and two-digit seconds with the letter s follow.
8h23
